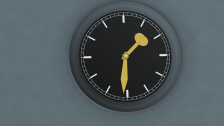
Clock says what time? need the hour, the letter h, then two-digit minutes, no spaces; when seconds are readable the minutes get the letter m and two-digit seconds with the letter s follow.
1h31
